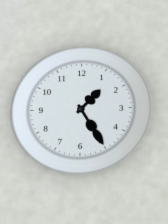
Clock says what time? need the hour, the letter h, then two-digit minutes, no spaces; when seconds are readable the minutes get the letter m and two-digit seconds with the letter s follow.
1h25
